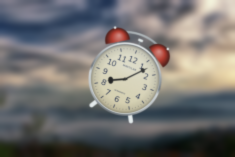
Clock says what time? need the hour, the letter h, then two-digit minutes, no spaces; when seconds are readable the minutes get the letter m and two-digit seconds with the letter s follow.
8h07
